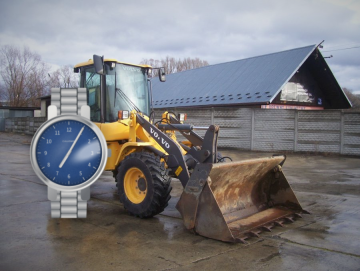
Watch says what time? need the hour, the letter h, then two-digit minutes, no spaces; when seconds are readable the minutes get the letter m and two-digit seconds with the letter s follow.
7h05
